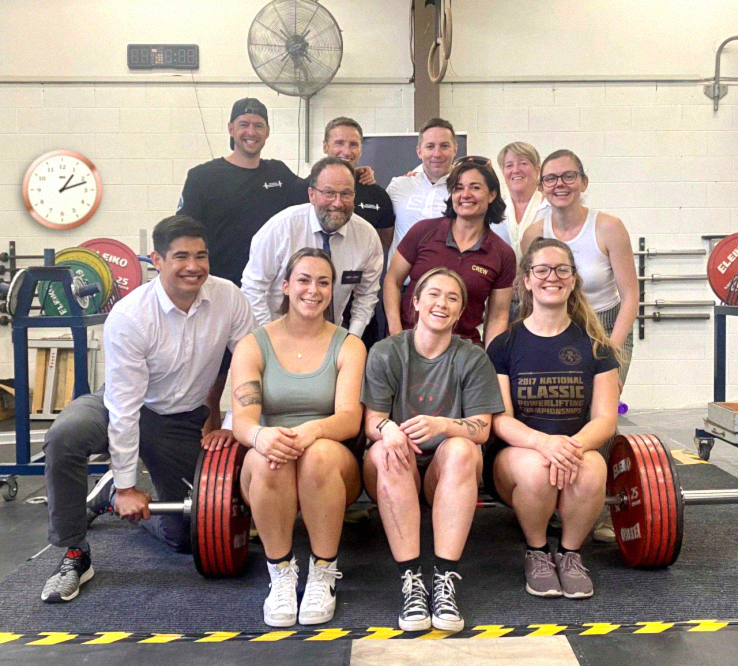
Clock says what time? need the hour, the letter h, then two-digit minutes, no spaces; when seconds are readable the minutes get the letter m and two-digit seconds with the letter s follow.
1h12
